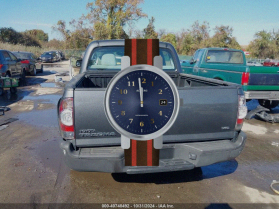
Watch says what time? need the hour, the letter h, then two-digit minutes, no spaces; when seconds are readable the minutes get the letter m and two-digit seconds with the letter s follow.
11h59
